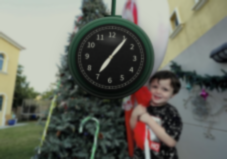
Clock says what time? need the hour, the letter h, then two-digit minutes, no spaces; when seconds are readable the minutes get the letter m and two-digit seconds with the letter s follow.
7h06
